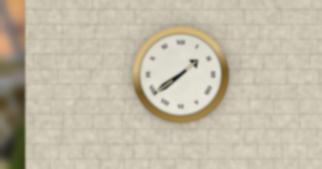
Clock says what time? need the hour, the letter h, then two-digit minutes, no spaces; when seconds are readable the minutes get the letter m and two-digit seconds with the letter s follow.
1h39
